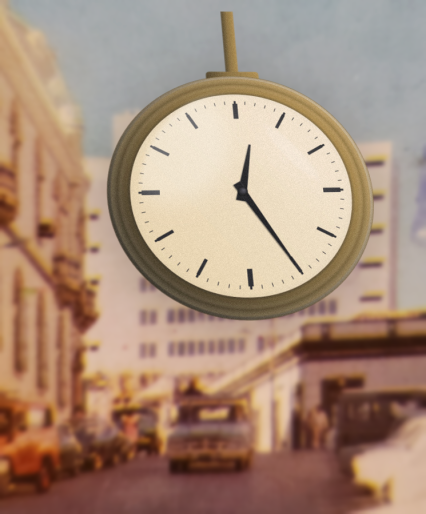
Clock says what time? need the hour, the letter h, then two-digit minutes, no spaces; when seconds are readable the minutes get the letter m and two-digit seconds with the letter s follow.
12h25
